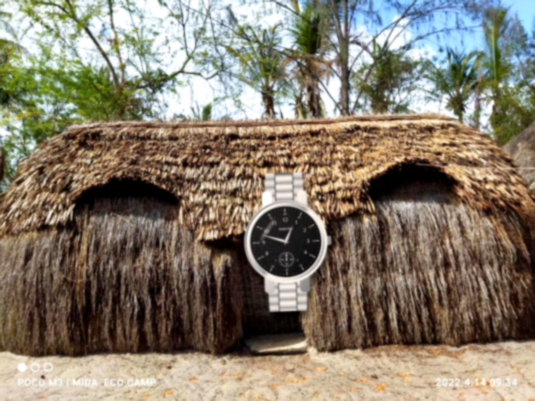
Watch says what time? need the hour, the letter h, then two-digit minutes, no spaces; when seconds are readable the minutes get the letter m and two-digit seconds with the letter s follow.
12h48
